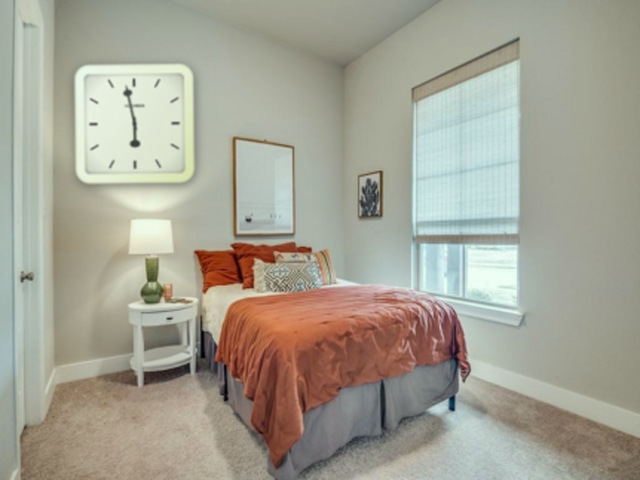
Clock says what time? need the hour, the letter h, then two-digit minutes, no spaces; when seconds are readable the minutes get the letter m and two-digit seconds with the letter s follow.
5h58
